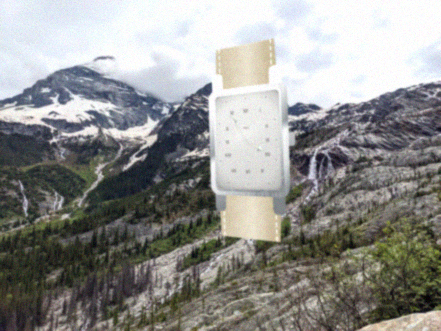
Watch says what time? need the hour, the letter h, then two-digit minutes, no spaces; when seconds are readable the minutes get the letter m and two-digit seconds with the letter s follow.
3h54
